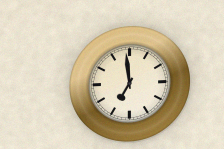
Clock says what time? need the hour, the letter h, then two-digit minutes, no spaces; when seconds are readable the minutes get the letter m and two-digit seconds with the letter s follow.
6h59
